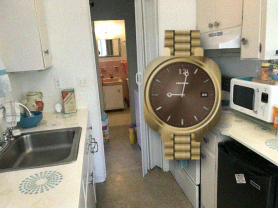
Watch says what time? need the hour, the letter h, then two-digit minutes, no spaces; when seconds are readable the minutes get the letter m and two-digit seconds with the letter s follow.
9h02
